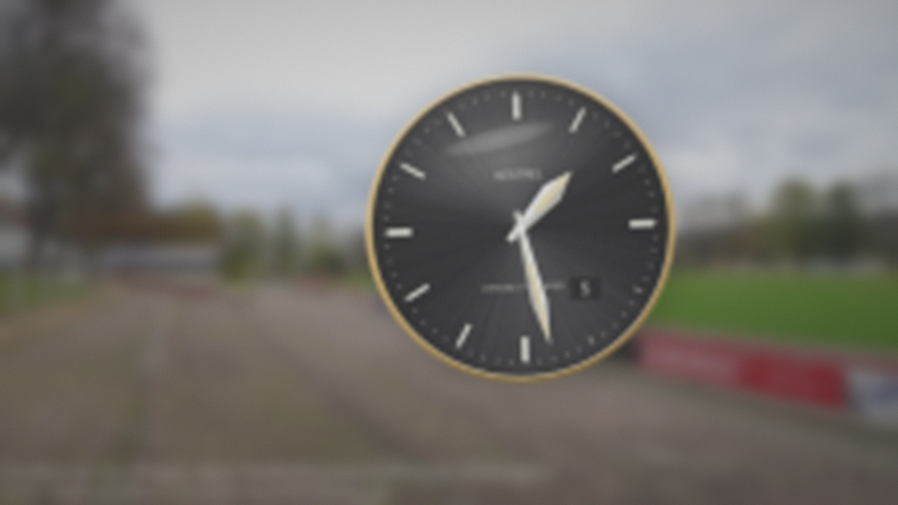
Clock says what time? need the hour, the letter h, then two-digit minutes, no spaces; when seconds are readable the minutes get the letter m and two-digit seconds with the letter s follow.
1h28
